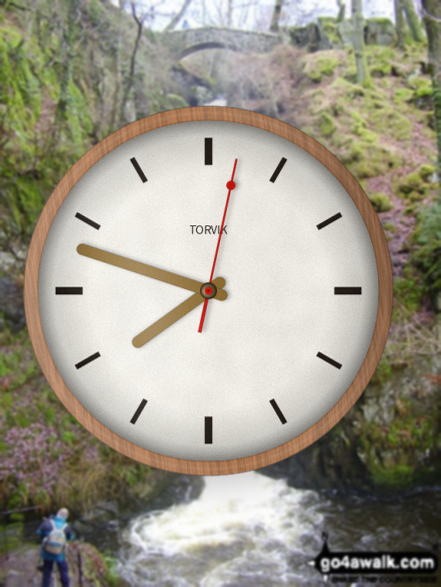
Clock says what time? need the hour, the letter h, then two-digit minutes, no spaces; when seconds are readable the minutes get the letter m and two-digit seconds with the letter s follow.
7h48m02s
